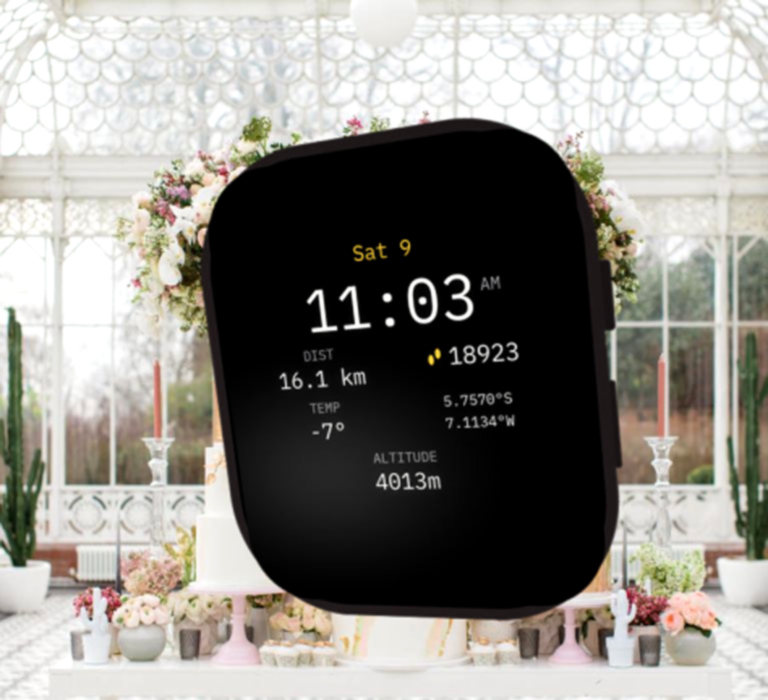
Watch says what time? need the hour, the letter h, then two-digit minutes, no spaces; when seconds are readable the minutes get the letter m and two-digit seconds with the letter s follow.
11h03
